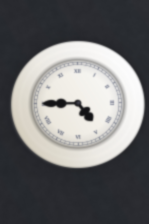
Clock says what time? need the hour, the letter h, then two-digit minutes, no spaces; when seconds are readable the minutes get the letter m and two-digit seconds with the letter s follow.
4h45
